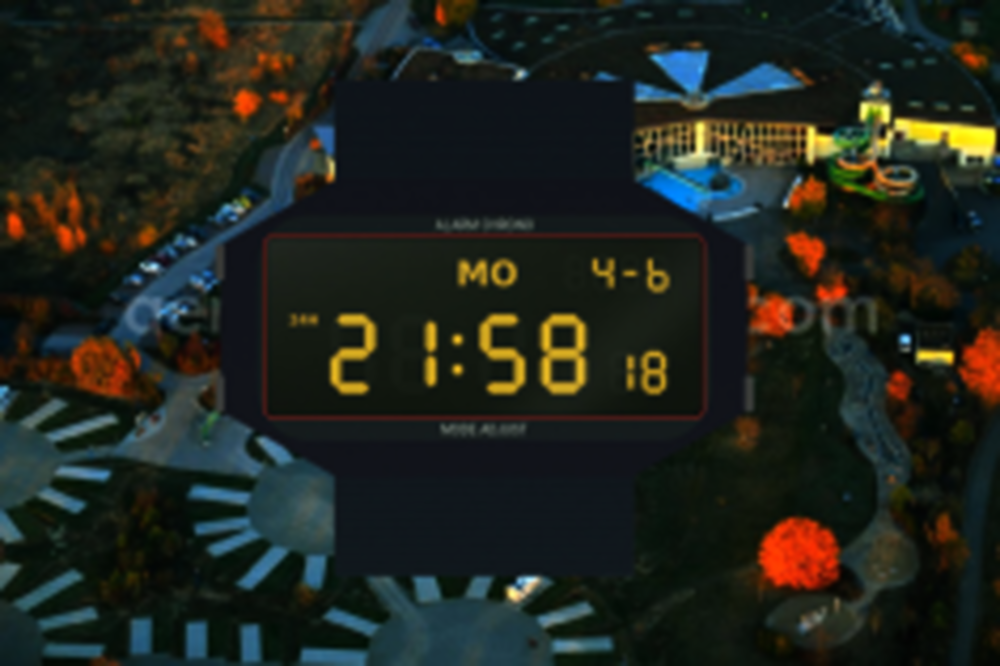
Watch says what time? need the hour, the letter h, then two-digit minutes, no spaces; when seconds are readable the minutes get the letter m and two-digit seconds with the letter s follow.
21h58m18s
